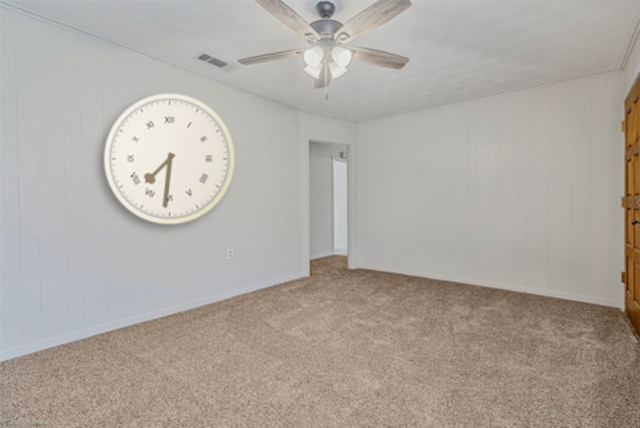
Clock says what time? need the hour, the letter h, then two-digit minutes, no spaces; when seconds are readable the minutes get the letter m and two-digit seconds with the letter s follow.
7h31
